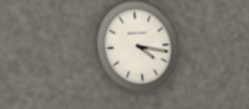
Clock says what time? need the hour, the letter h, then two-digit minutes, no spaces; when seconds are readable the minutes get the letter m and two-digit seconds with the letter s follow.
4h17
